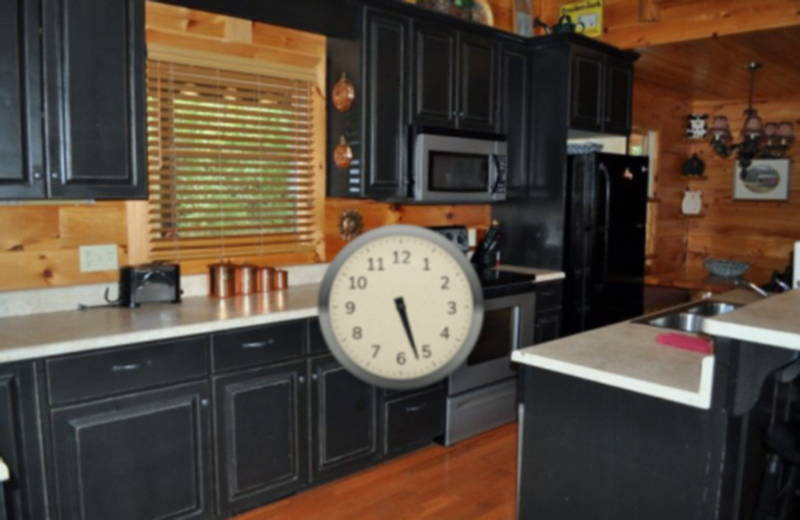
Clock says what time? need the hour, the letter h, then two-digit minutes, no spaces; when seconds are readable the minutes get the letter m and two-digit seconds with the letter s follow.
5h27
